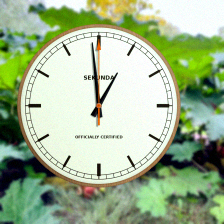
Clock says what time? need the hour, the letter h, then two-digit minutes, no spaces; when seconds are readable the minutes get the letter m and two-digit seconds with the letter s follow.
12h59m00s
